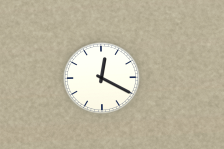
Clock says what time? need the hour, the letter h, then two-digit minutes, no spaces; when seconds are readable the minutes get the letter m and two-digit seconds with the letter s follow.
12h20
